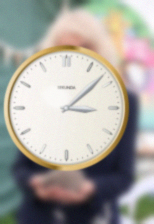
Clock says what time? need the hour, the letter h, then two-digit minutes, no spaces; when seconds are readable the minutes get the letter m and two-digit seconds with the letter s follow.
3h08
